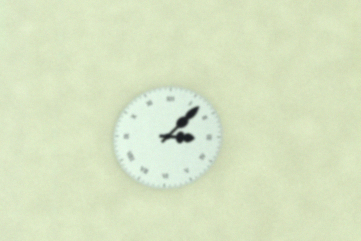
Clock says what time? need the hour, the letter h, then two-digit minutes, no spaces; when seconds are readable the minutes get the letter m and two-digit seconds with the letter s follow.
3h07
